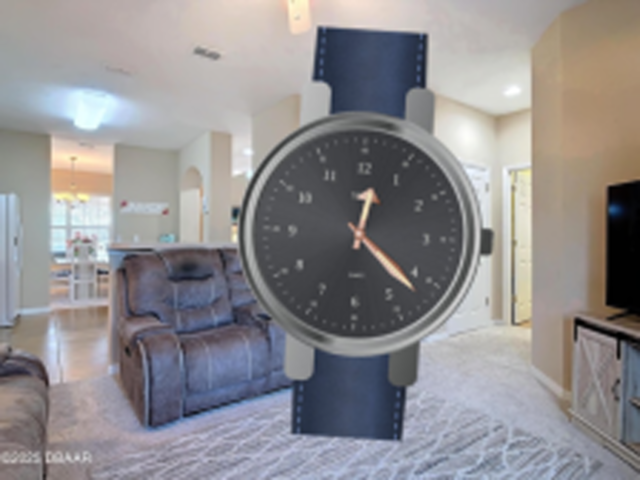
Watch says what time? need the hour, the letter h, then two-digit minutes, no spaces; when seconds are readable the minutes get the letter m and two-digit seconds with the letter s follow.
12h22
